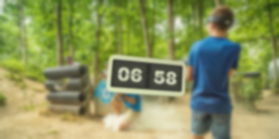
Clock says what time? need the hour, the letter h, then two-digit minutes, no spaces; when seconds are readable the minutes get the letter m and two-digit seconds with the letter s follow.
6h58
